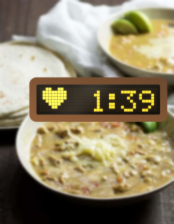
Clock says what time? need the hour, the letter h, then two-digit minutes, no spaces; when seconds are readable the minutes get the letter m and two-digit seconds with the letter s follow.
1h39
